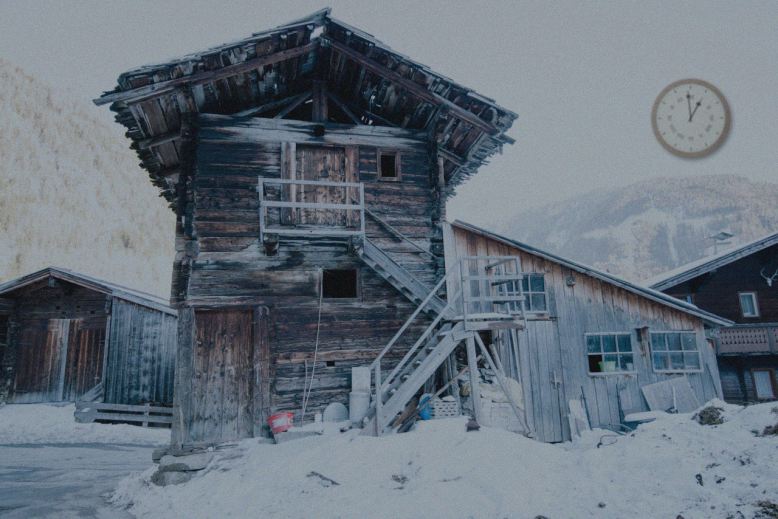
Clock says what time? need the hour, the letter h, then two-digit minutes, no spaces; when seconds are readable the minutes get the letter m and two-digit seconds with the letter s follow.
12h59
